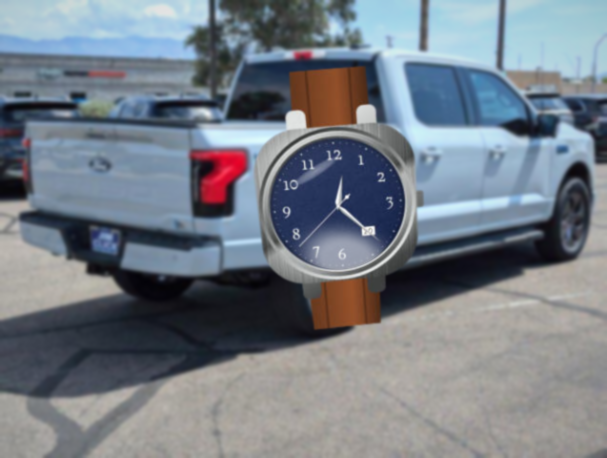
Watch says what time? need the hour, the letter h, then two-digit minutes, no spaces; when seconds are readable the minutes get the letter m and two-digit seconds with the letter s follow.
12h22m38s
